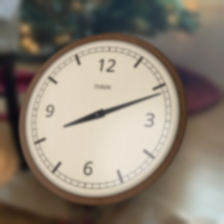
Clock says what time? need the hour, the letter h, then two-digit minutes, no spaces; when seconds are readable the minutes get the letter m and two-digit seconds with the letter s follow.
8h11
